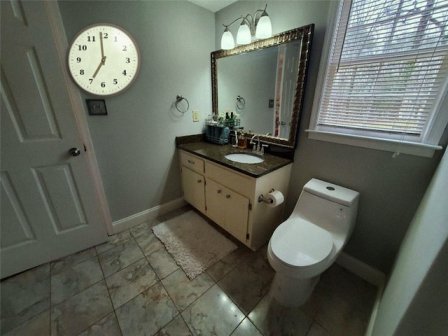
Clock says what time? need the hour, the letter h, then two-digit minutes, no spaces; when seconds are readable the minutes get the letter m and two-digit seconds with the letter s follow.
6h59
